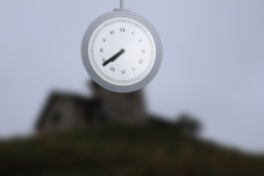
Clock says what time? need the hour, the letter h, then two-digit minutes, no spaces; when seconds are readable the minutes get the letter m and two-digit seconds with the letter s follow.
7h39
